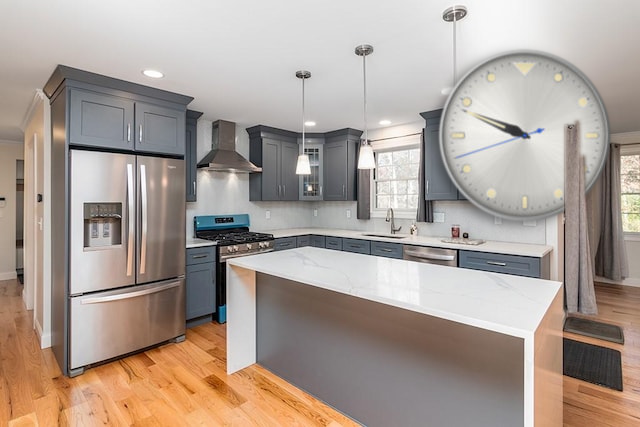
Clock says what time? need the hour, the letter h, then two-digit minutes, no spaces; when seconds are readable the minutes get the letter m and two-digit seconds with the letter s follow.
9h48m42s
